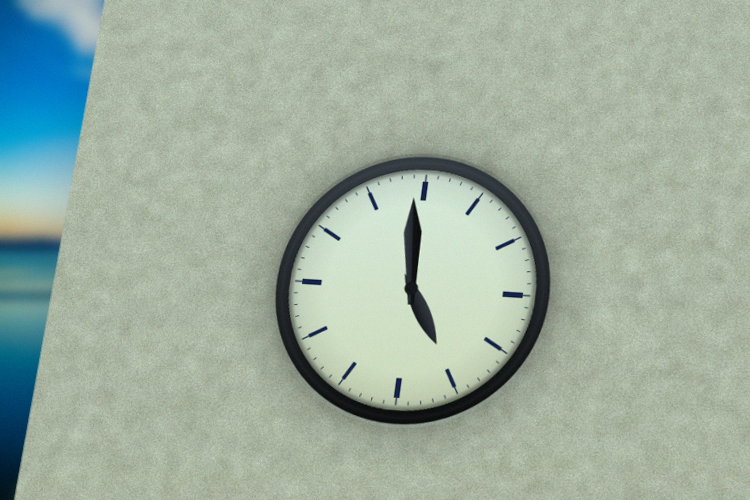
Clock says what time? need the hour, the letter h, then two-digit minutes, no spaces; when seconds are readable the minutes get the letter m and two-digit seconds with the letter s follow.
4h59
